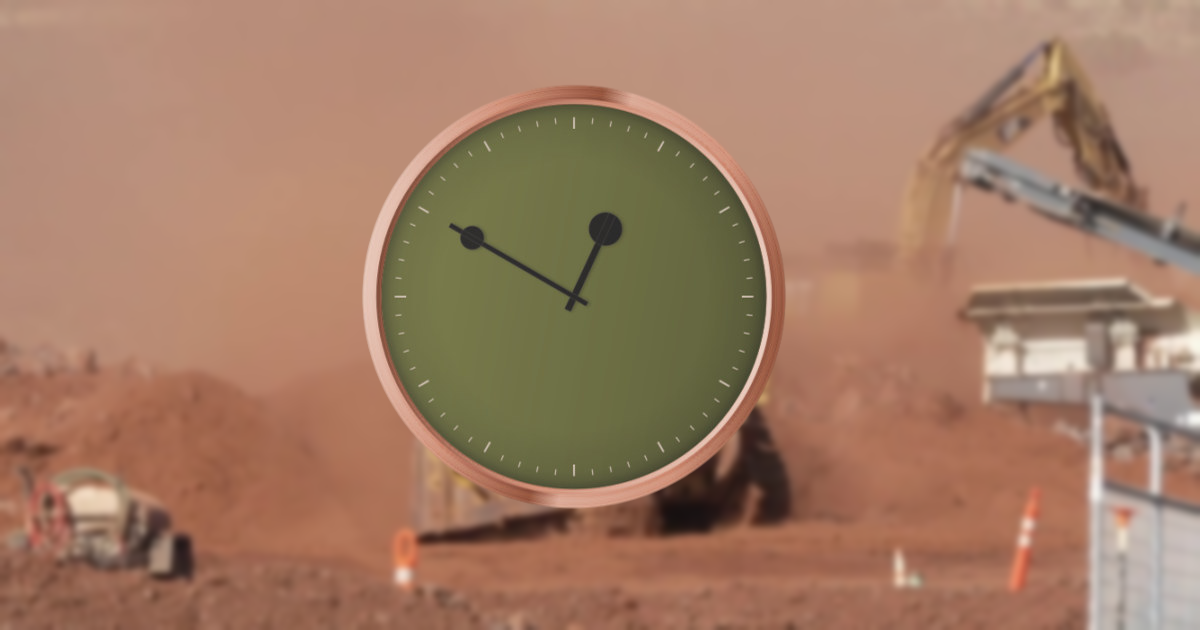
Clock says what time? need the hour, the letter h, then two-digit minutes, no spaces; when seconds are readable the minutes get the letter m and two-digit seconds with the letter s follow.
12h50
